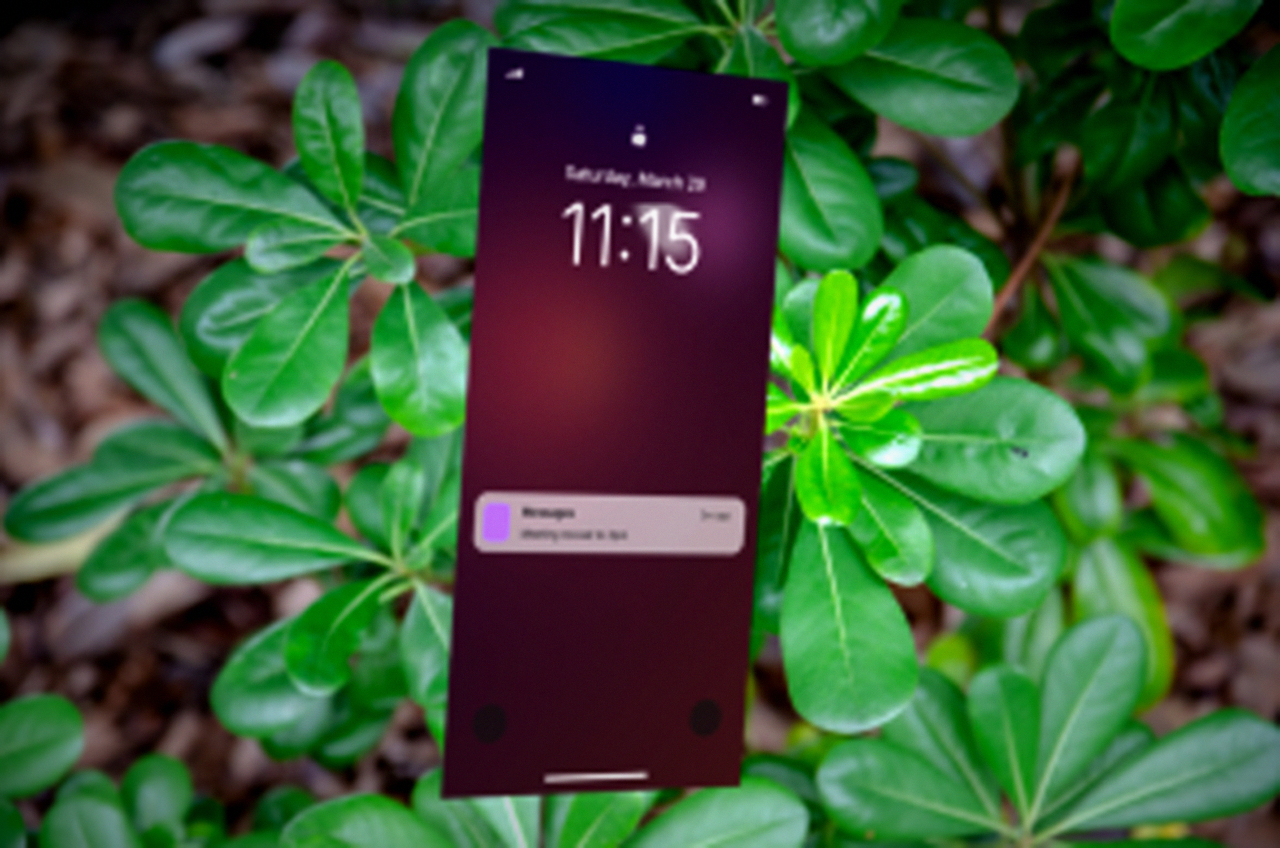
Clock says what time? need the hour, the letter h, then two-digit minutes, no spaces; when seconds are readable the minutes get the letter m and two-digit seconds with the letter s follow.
11h15
